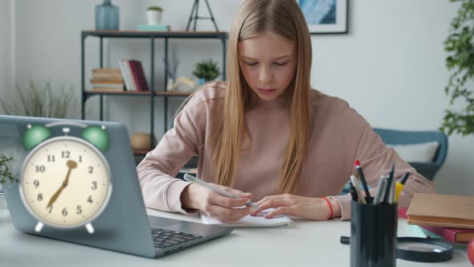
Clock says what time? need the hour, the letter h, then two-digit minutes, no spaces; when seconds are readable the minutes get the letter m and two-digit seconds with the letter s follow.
12h36
